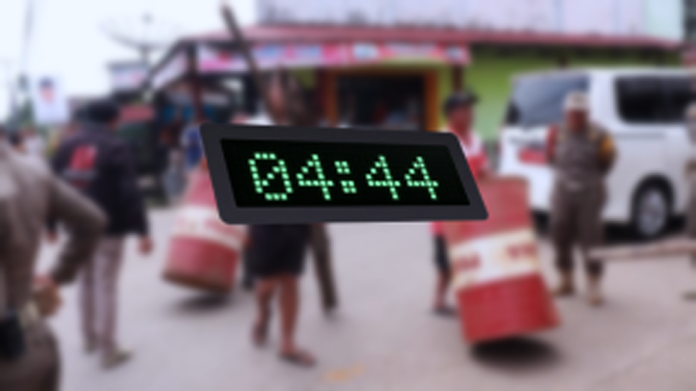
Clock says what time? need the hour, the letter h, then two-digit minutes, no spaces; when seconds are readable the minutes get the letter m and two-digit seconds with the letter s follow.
4h44
